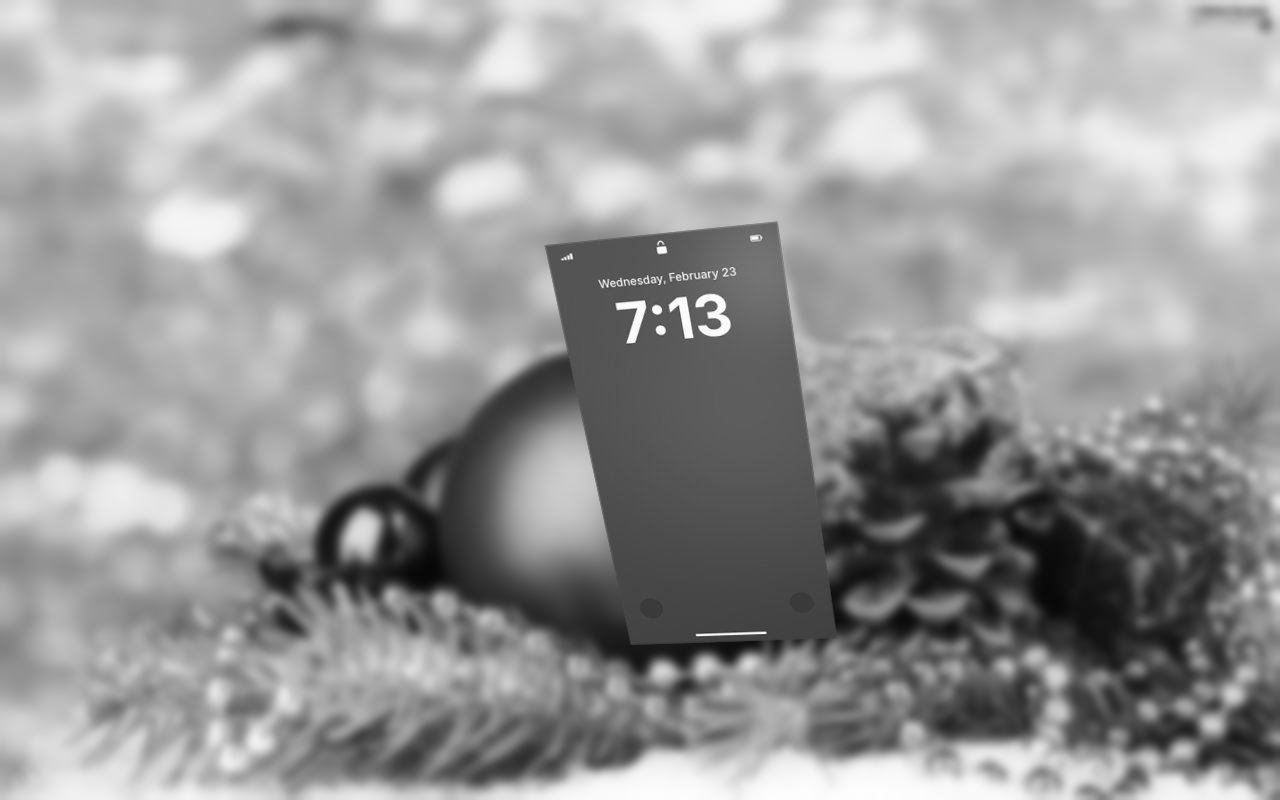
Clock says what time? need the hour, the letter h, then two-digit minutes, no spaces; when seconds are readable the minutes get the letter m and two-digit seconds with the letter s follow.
7h13
